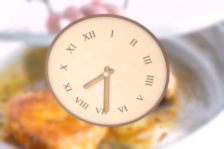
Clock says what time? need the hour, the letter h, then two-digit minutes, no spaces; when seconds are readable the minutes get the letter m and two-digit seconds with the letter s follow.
8h34
